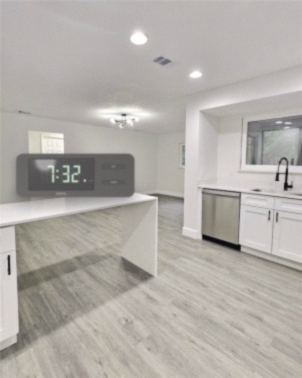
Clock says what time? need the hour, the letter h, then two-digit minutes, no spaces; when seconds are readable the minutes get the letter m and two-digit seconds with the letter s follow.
7h32
